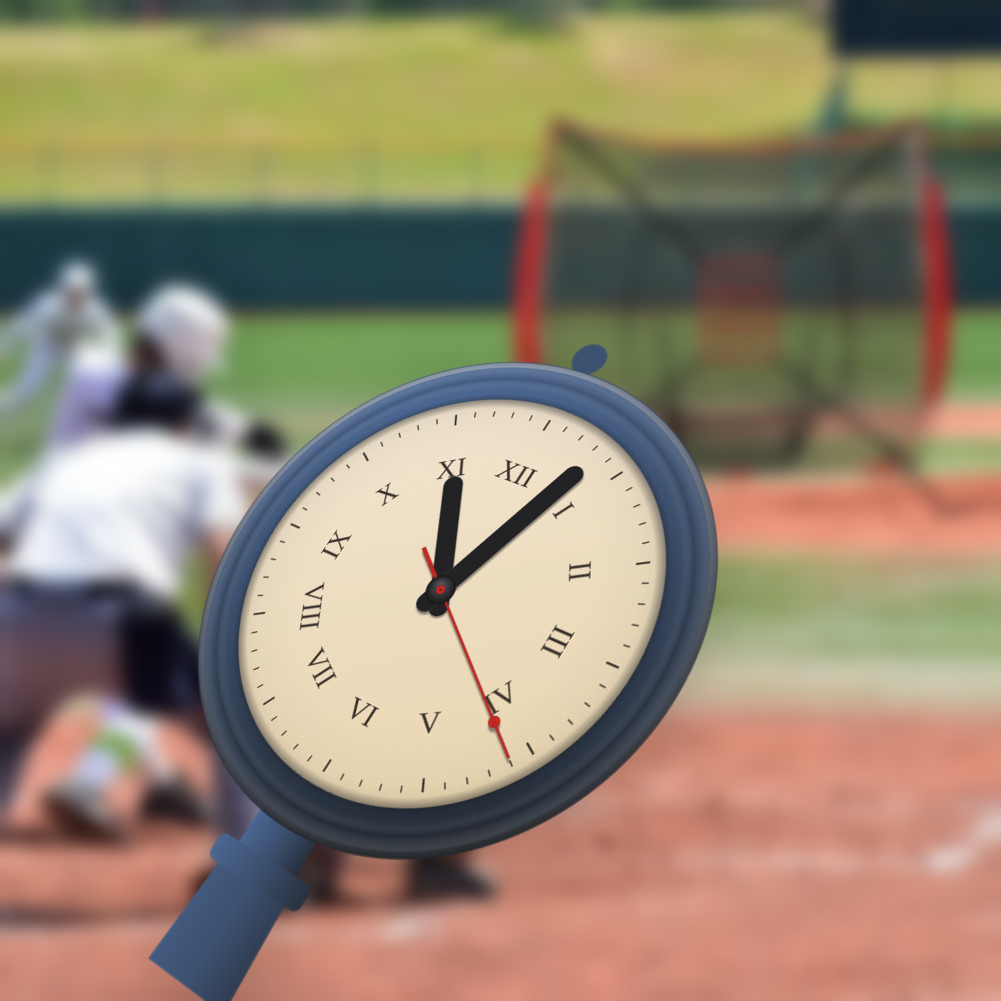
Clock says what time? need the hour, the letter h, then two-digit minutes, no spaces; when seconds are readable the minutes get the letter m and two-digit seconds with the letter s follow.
11h03m21s
